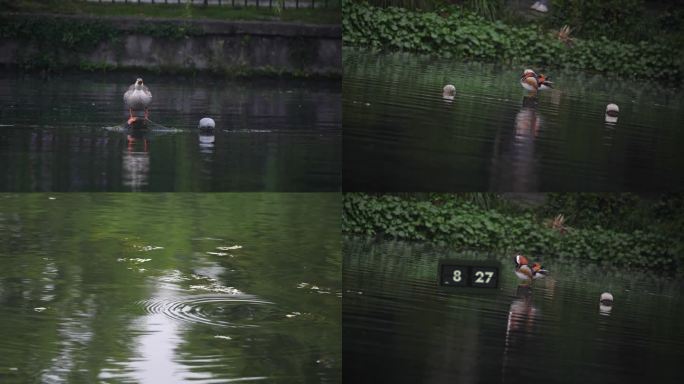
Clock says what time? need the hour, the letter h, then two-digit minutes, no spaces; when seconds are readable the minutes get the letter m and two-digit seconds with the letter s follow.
8h27
